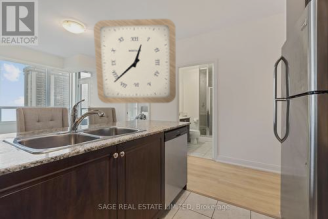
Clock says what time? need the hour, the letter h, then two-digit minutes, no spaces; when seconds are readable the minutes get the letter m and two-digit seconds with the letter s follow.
12h38
